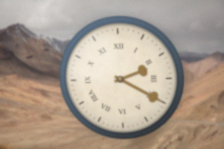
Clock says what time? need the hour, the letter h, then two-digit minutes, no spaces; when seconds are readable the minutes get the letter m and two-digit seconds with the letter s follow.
2h20
